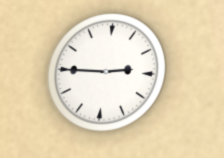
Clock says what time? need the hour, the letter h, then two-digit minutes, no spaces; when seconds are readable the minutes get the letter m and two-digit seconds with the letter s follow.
2h45
